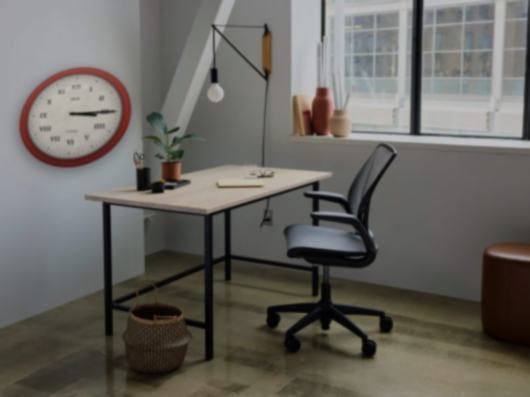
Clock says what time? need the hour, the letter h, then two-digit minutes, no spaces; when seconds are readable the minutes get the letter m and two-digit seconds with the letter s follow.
3h15
